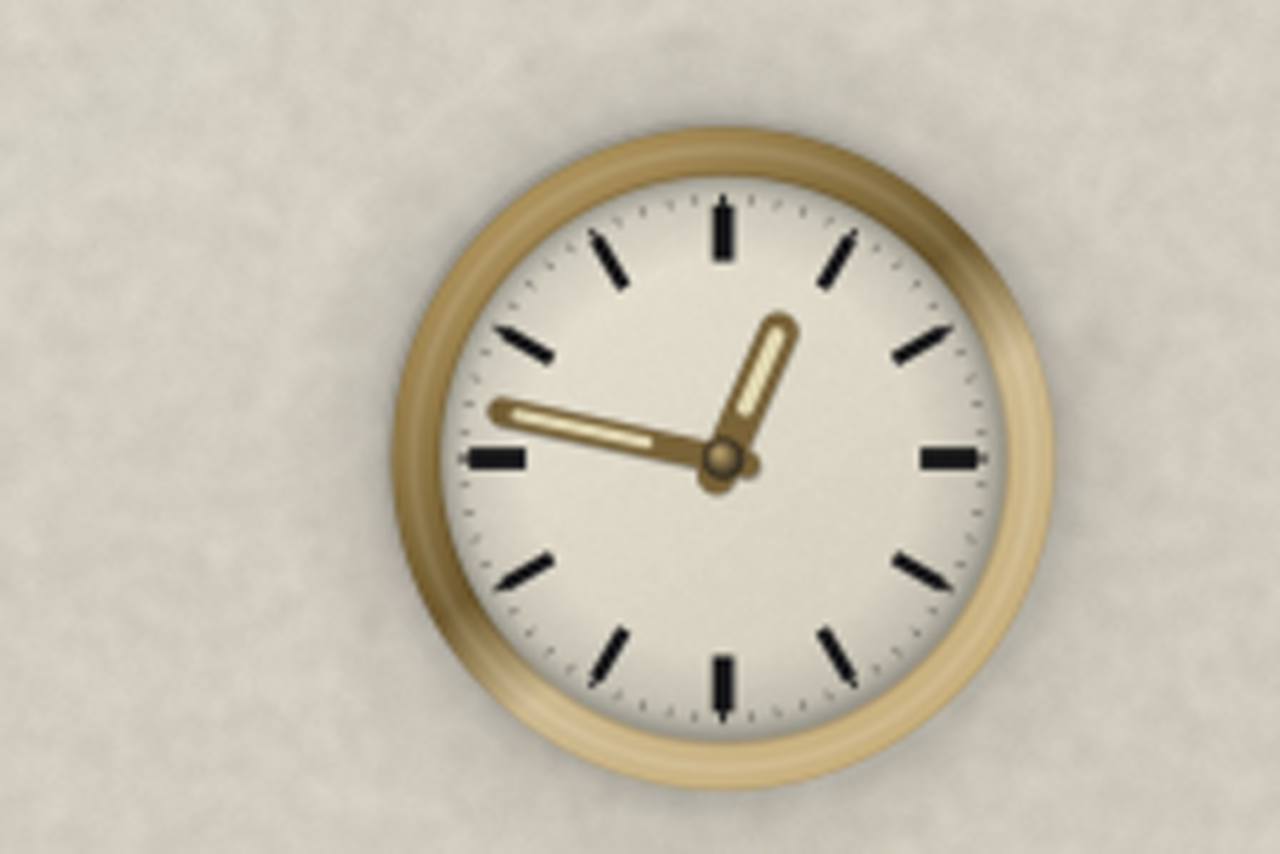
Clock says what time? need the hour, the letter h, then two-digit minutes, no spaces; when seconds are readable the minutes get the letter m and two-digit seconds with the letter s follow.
12h47
